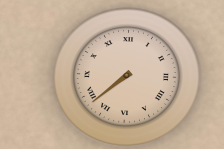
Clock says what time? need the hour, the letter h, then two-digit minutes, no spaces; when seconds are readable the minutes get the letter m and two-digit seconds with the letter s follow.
7h38
